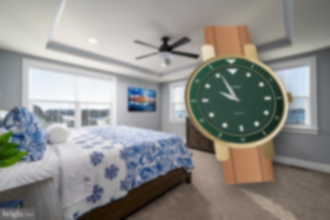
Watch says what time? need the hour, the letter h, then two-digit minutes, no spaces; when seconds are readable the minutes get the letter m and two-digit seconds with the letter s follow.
9h56
